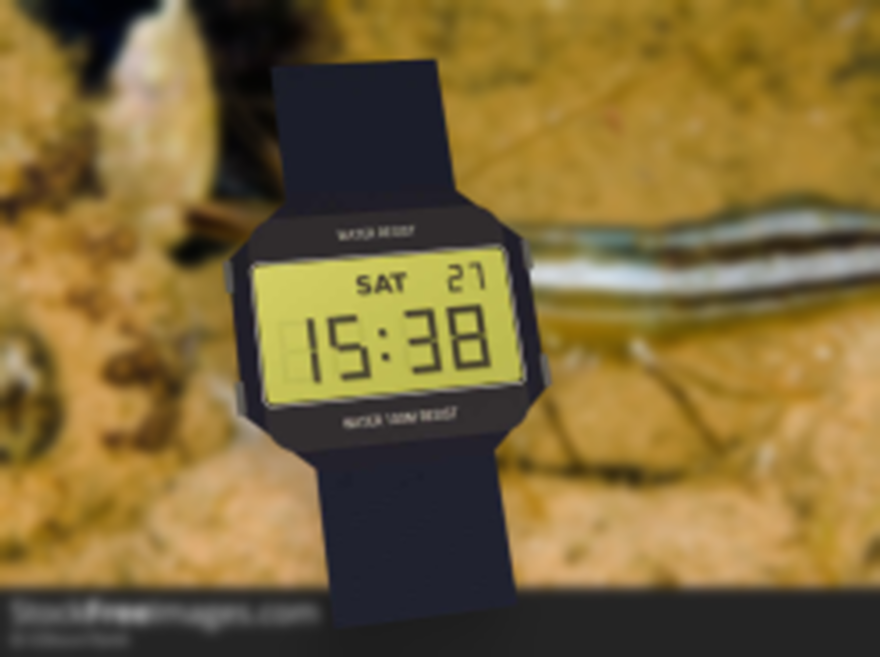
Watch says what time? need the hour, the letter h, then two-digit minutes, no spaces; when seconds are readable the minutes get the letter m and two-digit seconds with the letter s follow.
15h38
